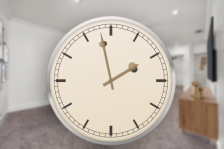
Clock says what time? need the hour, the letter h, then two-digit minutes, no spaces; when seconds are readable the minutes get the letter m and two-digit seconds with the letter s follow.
1h58
